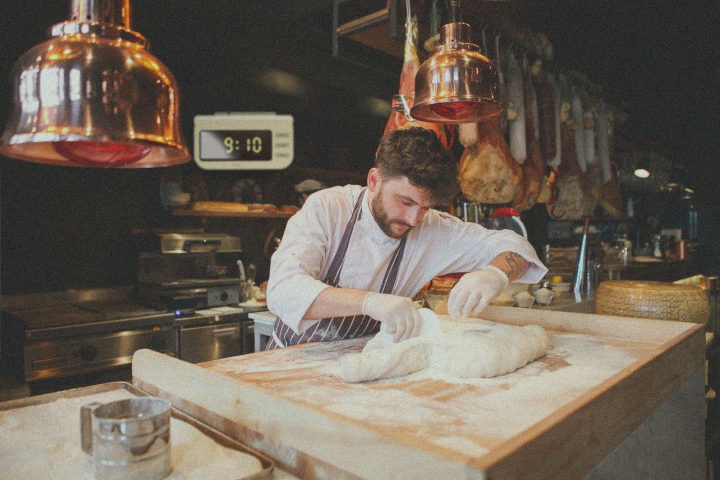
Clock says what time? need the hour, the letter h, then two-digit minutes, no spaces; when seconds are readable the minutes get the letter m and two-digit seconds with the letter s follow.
9h10
